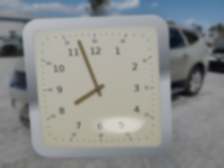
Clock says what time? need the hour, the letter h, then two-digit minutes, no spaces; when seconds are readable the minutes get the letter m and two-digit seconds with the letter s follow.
7h57
